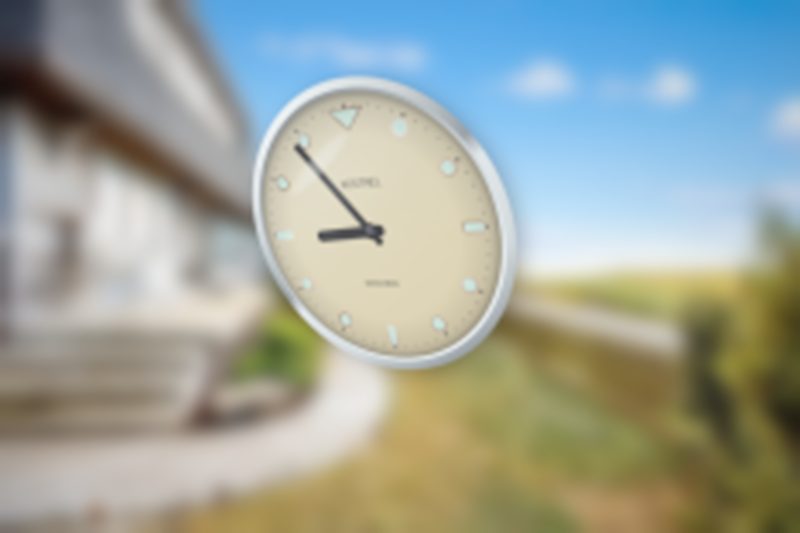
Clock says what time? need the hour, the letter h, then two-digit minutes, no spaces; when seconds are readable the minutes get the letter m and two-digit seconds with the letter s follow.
8h54
